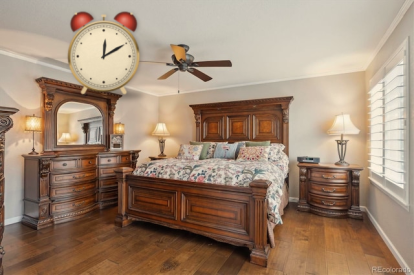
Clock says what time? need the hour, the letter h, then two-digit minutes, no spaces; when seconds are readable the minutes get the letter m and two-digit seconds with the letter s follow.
12h10
